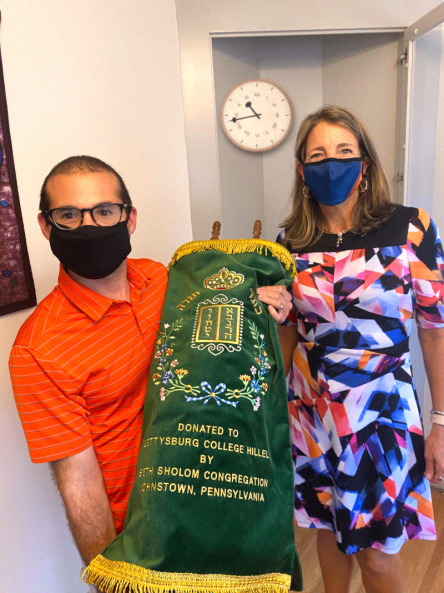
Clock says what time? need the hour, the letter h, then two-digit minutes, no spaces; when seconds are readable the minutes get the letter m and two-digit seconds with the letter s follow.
10h43
